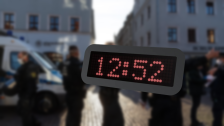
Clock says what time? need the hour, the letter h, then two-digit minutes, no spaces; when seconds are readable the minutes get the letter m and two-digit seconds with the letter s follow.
12h52
